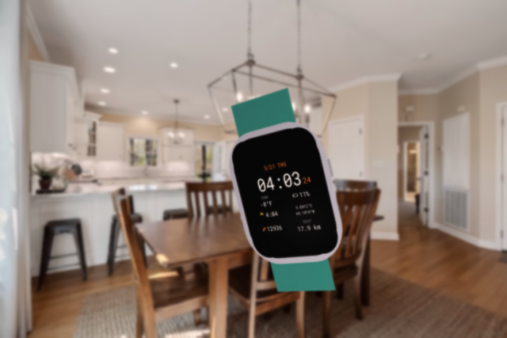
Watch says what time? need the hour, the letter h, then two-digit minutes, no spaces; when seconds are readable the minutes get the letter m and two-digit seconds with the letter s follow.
4h03
